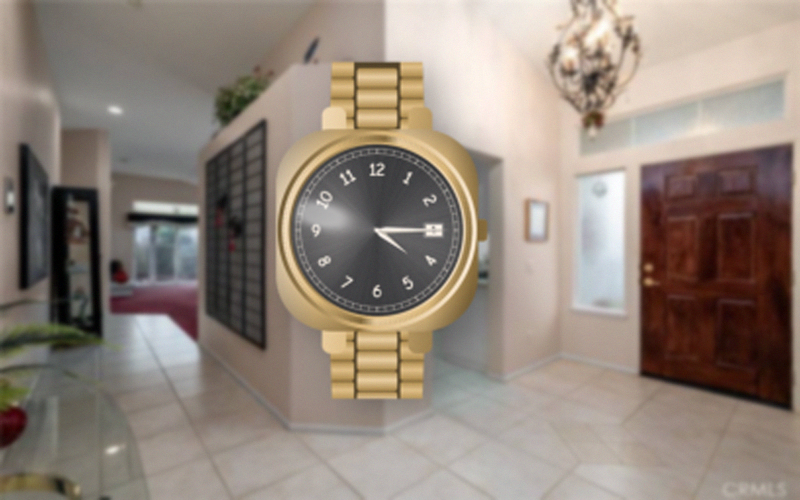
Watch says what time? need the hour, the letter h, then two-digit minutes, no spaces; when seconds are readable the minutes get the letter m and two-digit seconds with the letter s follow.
4h15
